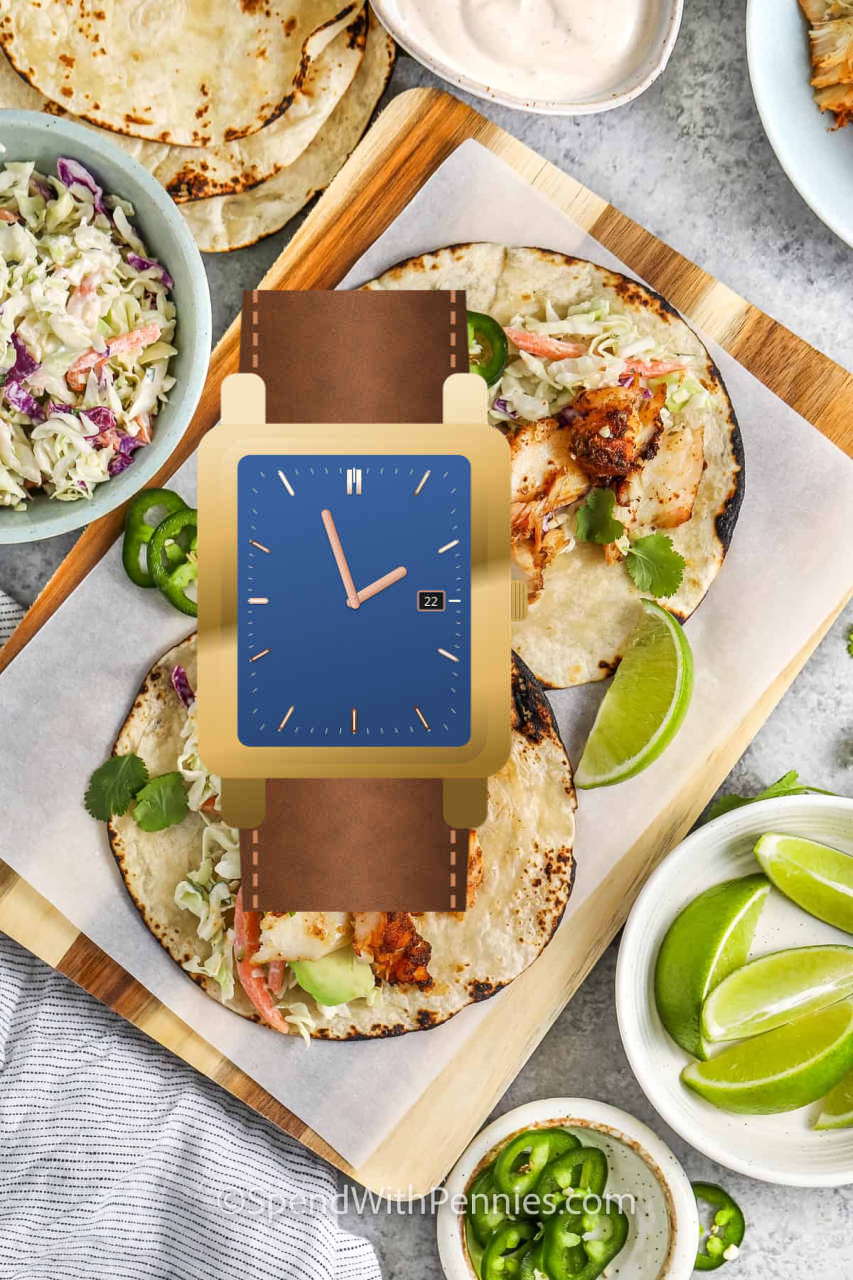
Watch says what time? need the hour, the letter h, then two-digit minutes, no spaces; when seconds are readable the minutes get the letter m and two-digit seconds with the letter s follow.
1h57
